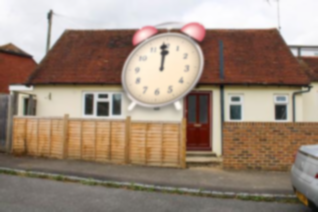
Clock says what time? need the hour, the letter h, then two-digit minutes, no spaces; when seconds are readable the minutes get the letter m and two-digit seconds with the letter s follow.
11h59
